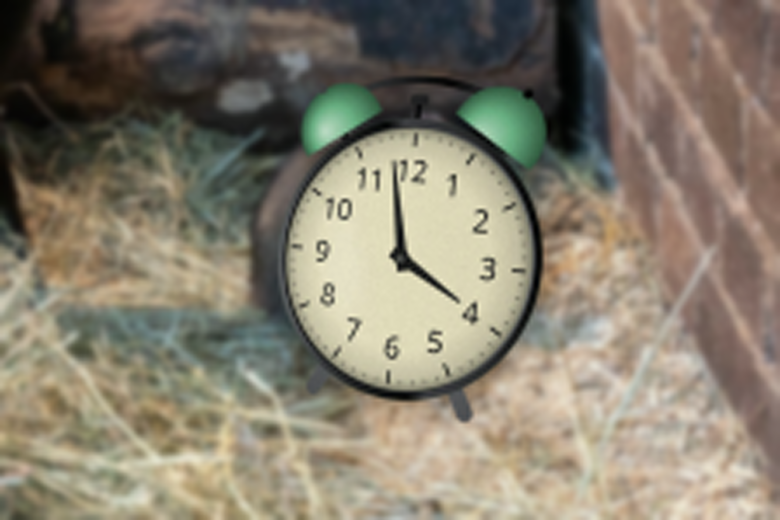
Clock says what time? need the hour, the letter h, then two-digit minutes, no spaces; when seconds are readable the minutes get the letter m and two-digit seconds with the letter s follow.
3h58
